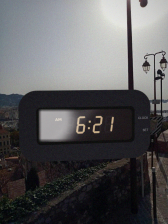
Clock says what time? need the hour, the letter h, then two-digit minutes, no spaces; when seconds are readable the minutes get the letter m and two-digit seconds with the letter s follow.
6h21
